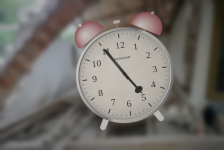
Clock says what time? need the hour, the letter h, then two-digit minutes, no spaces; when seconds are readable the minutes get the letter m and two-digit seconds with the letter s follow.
4h55
